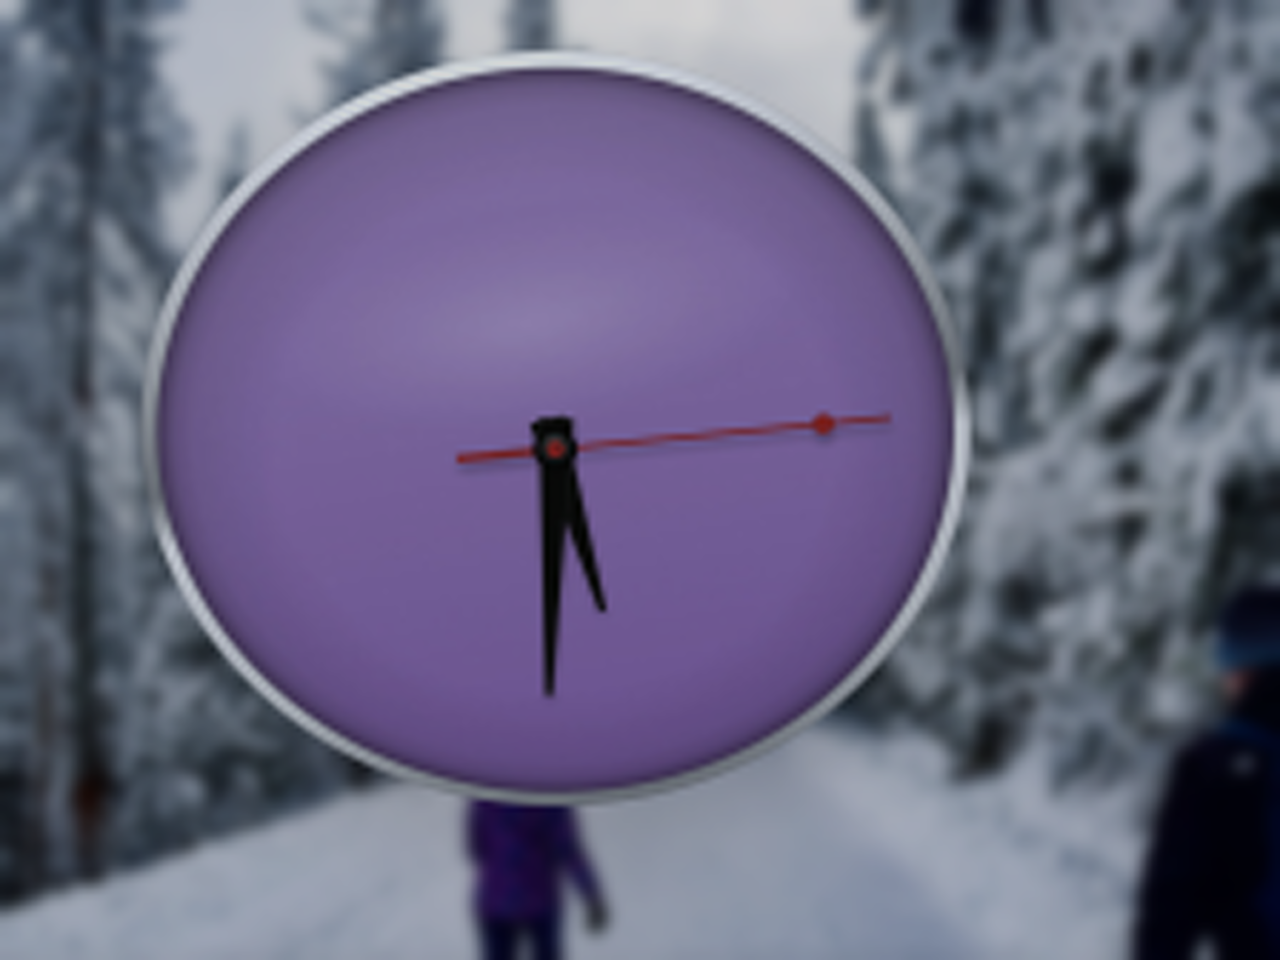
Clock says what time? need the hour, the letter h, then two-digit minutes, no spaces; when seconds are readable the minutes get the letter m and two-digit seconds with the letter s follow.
5h30m14s
